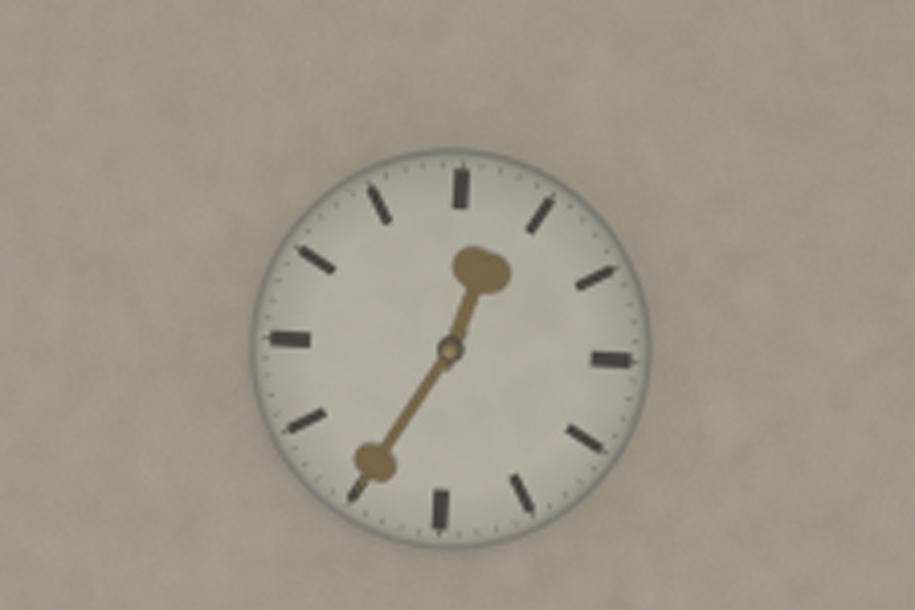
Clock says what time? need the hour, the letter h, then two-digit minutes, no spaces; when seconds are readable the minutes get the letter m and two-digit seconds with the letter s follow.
12h35
